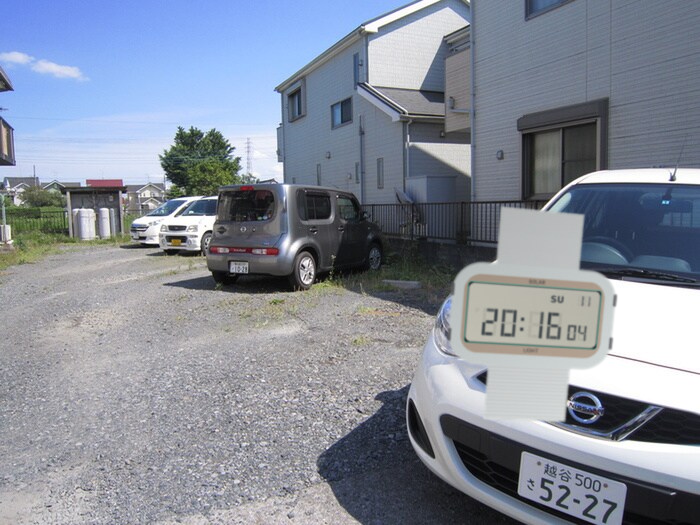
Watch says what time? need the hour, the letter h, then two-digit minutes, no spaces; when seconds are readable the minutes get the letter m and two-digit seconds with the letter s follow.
20h16m04s
